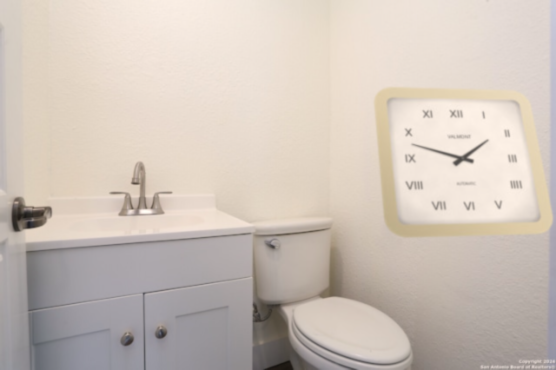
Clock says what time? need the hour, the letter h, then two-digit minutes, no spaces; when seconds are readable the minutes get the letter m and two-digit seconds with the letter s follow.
1h48
